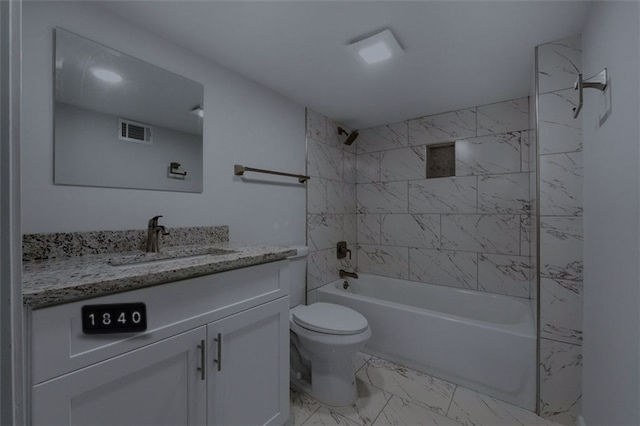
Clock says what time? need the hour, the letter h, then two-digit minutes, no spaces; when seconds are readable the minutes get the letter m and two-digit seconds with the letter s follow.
18h40
